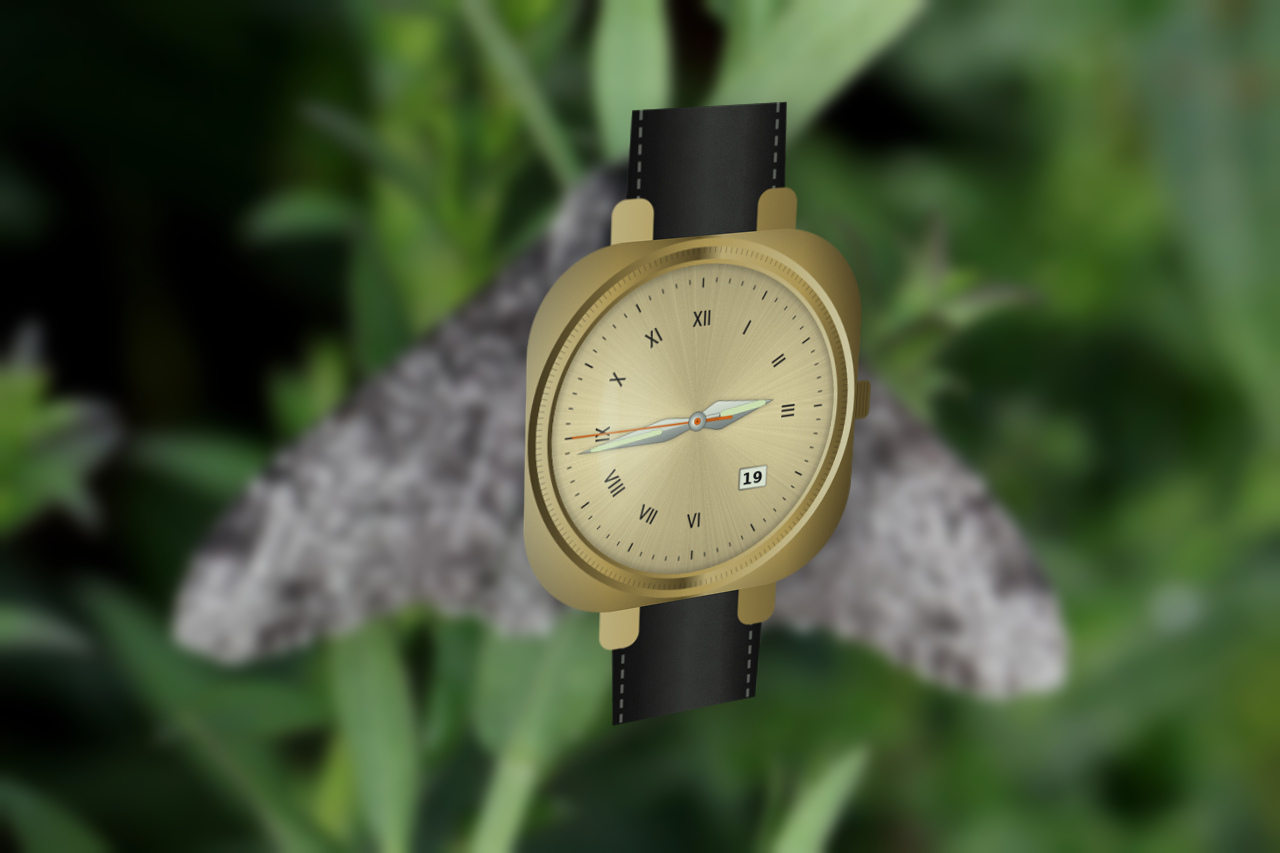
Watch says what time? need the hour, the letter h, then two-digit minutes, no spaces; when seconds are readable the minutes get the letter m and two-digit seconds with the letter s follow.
2h43m45s
